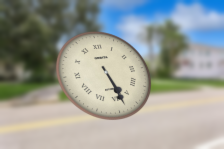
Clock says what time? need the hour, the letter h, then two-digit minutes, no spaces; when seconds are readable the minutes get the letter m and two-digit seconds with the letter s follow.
5h28
